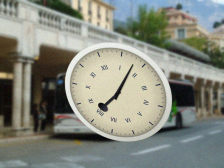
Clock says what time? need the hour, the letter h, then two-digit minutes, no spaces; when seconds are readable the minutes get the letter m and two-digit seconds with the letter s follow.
8h08
